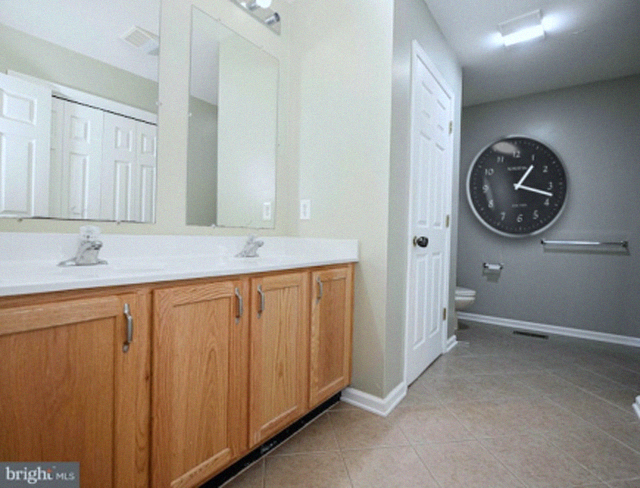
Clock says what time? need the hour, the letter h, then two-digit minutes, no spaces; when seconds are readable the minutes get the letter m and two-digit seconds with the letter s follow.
1h18
